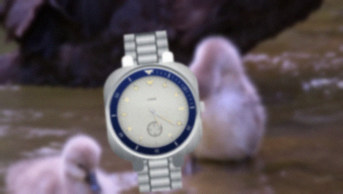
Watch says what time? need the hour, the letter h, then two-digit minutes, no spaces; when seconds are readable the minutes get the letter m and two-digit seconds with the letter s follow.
5h21
